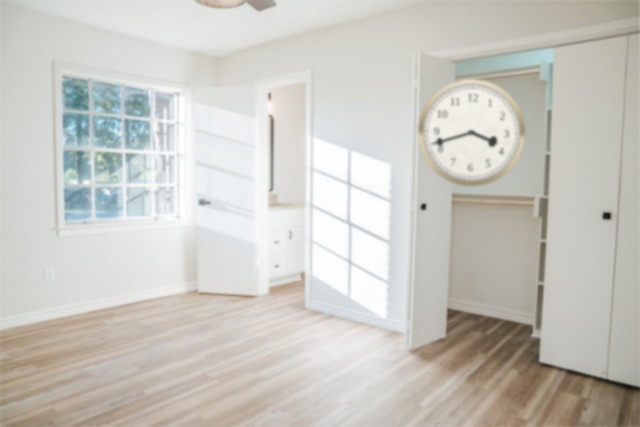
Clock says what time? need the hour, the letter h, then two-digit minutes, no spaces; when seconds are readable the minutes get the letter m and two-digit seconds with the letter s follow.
3h42
